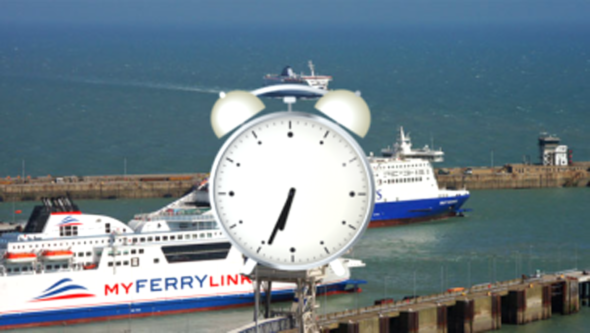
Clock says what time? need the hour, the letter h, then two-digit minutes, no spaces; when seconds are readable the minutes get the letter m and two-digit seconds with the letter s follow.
6h34
